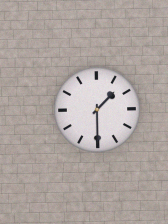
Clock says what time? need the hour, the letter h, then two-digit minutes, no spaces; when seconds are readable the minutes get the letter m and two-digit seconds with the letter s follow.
1h30
